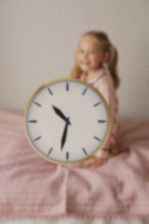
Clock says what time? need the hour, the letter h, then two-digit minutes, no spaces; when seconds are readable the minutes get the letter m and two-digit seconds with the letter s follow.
10h32
